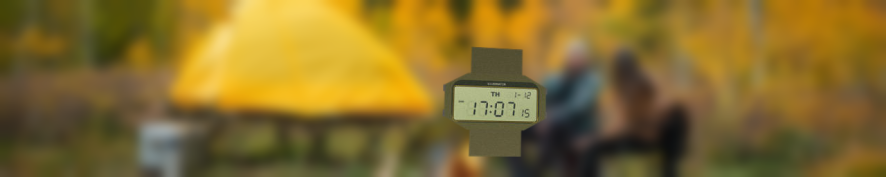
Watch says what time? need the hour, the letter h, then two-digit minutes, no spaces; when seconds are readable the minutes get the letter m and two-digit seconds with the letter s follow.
17h07m15s
